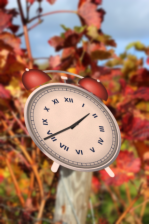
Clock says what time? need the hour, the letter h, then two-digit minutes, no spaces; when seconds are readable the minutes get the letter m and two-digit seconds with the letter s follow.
1h40
